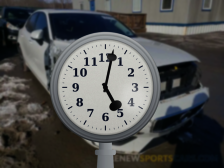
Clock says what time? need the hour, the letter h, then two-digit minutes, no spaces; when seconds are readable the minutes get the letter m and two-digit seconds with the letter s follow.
5h02
